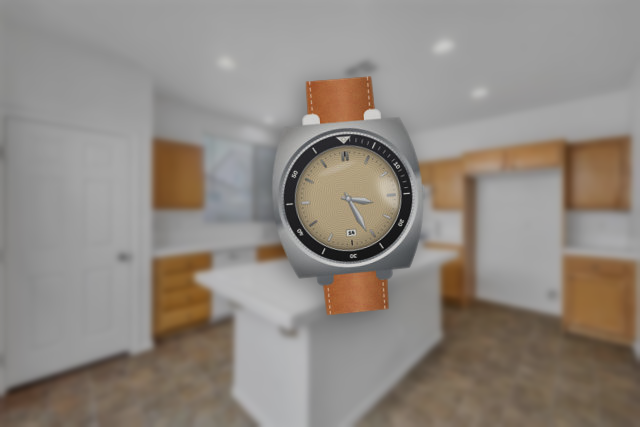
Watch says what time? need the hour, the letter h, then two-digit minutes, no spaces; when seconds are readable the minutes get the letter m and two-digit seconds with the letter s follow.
3h26
